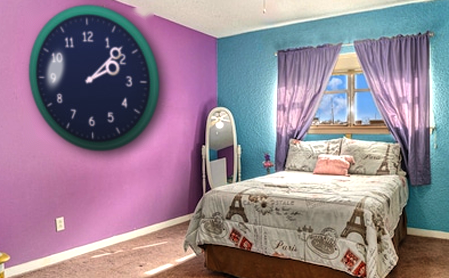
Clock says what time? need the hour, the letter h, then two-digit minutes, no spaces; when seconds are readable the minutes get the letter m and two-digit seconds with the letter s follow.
2h08
